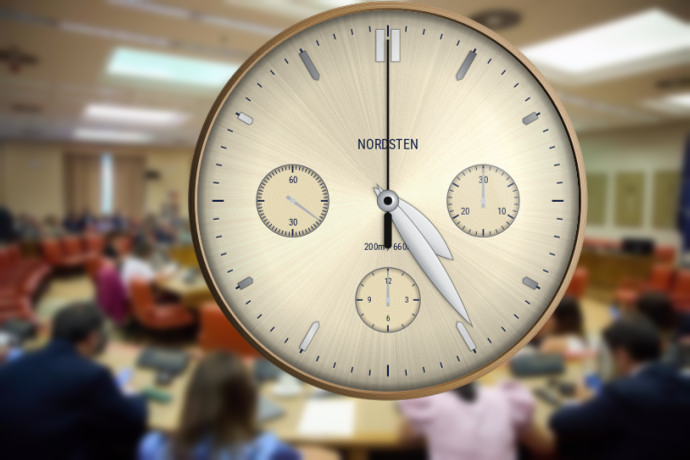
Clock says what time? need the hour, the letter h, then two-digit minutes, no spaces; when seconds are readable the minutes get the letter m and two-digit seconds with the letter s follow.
4h24m21s
